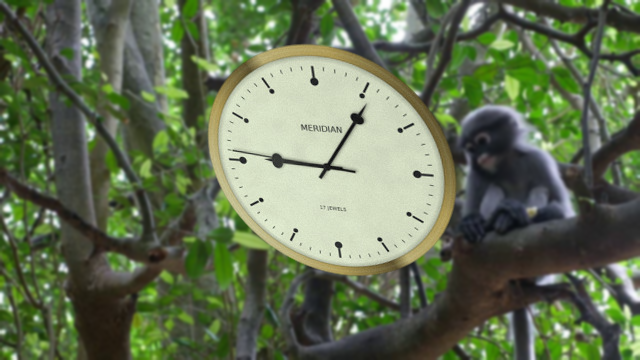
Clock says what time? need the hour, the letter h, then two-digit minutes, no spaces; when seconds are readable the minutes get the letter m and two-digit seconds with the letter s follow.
9h05m46s
